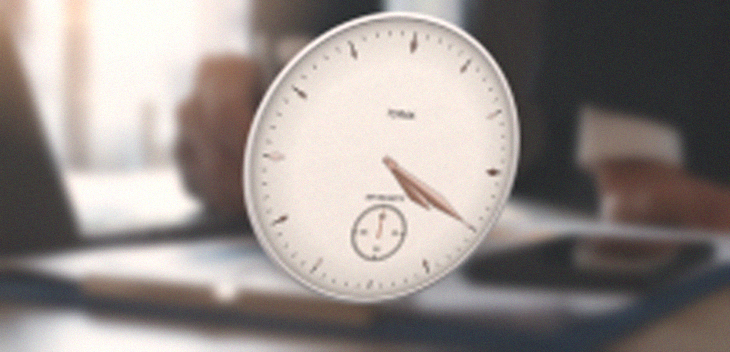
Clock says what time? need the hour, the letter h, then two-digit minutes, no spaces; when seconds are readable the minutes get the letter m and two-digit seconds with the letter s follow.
4h20
